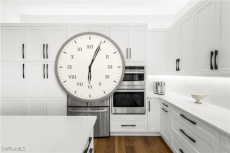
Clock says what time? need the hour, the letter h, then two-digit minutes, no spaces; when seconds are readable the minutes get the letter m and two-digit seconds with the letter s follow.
6h04
